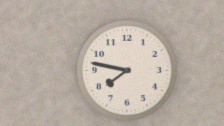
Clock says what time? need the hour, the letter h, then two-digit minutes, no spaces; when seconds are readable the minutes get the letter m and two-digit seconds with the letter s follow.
7h47
